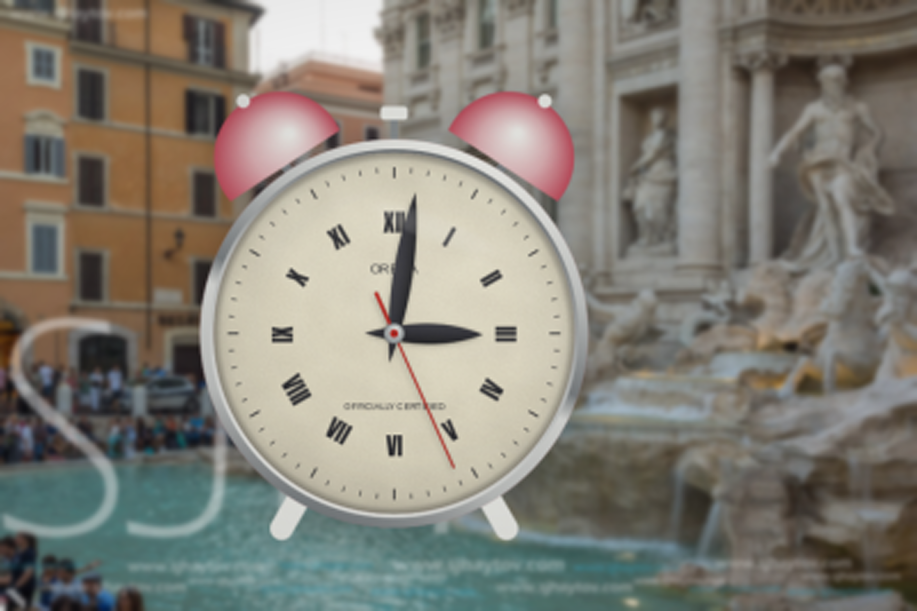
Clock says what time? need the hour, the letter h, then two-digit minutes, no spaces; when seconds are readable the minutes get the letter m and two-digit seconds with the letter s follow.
3h01m26s
